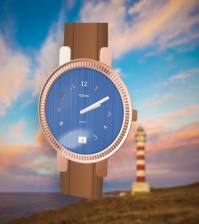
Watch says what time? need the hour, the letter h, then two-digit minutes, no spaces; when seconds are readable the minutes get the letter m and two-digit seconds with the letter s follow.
2h10
